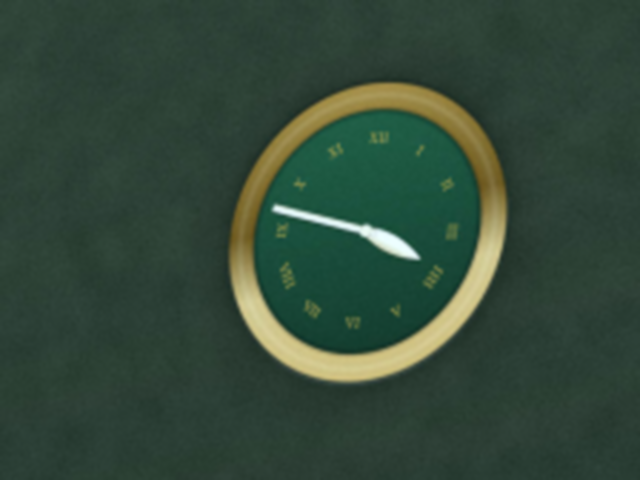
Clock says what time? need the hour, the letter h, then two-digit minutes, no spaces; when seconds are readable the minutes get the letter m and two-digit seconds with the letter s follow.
3h47
